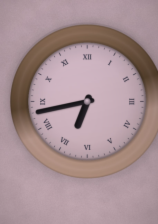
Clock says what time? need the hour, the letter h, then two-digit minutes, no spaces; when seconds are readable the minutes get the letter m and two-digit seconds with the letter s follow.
6h43
